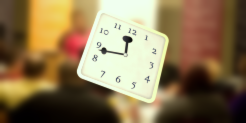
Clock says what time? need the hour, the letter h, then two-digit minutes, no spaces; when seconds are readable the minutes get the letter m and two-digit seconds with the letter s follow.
11h43
